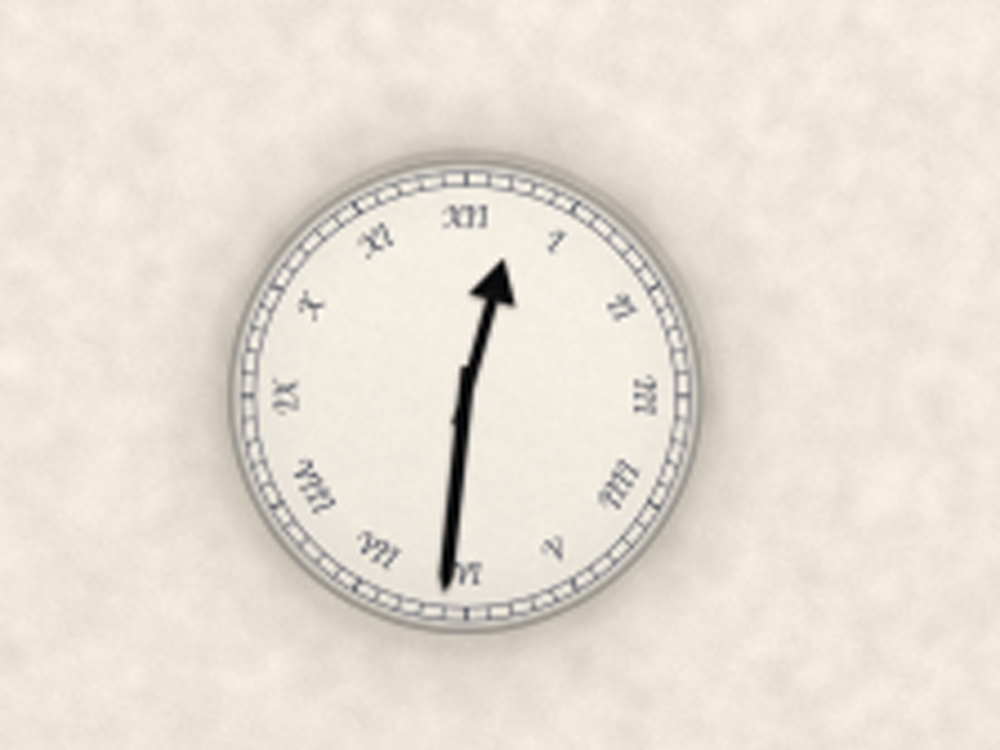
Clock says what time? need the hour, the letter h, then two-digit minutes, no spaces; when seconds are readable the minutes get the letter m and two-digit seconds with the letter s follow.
12h31
